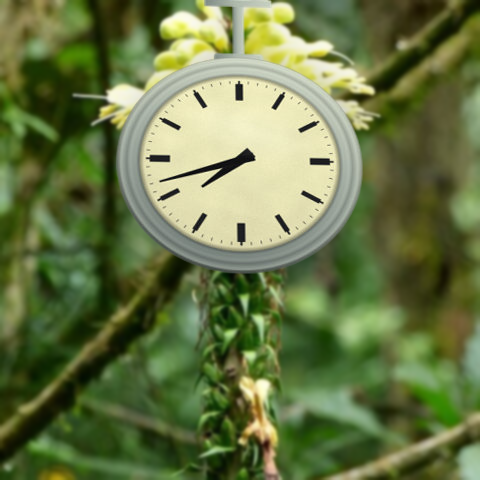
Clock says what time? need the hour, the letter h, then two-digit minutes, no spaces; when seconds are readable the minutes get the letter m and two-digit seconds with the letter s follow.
7h42
